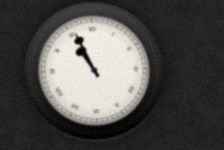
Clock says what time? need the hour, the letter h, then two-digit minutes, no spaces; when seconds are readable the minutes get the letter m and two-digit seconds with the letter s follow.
10h56
